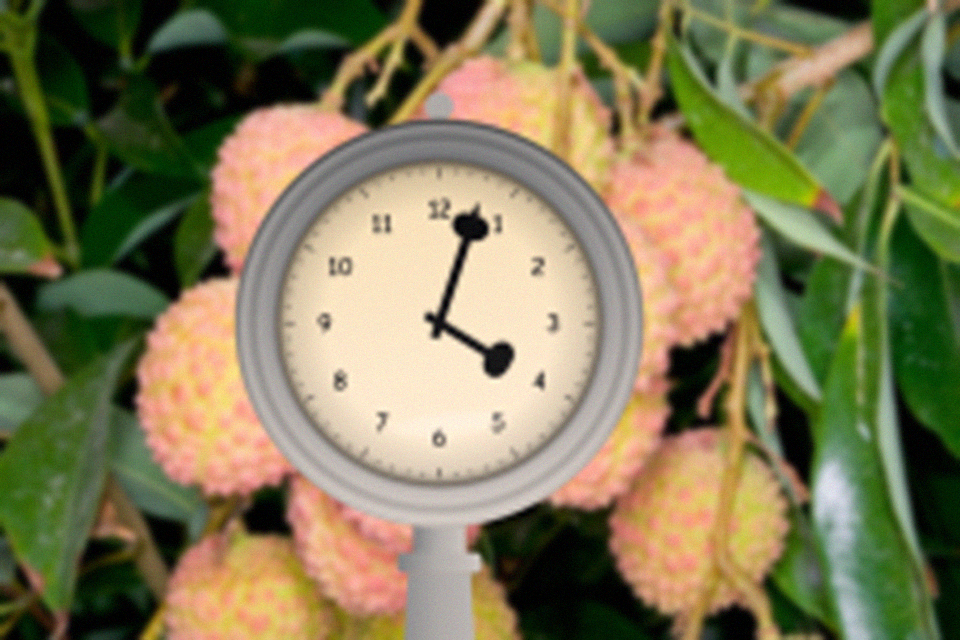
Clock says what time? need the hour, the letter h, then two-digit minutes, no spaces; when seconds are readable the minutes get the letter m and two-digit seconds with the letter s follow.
4h03
